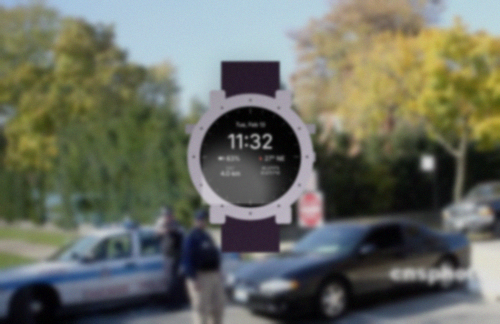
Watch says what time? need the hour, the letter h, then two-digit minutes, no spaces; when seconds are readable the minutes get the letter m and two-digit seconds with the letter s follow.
11h32
